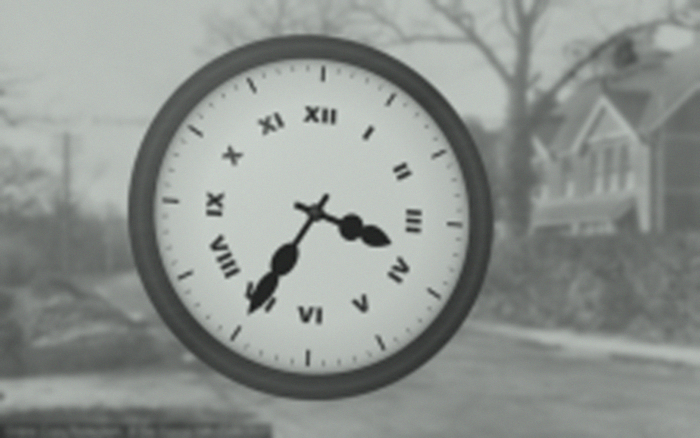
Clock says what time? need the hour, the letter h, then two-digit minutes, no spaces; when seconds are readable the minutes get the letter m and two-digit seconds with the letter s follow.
3h35
